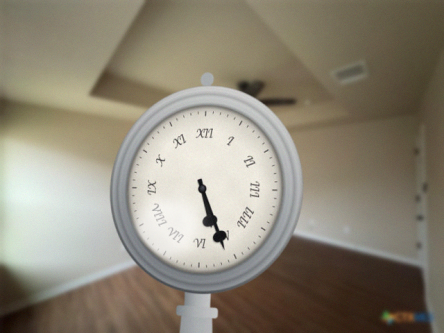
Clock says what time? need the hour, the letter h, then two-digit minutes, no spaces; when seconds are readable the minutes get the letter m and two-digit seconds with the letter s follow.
5h26
